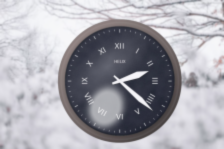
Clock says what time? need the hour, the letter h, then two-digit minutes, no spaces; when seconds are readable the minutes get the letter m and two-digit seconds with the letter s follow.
2h22
